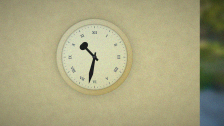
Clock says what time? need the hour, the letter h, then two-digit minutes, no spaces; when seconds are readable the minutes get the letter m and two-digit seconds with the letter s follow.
10h32
